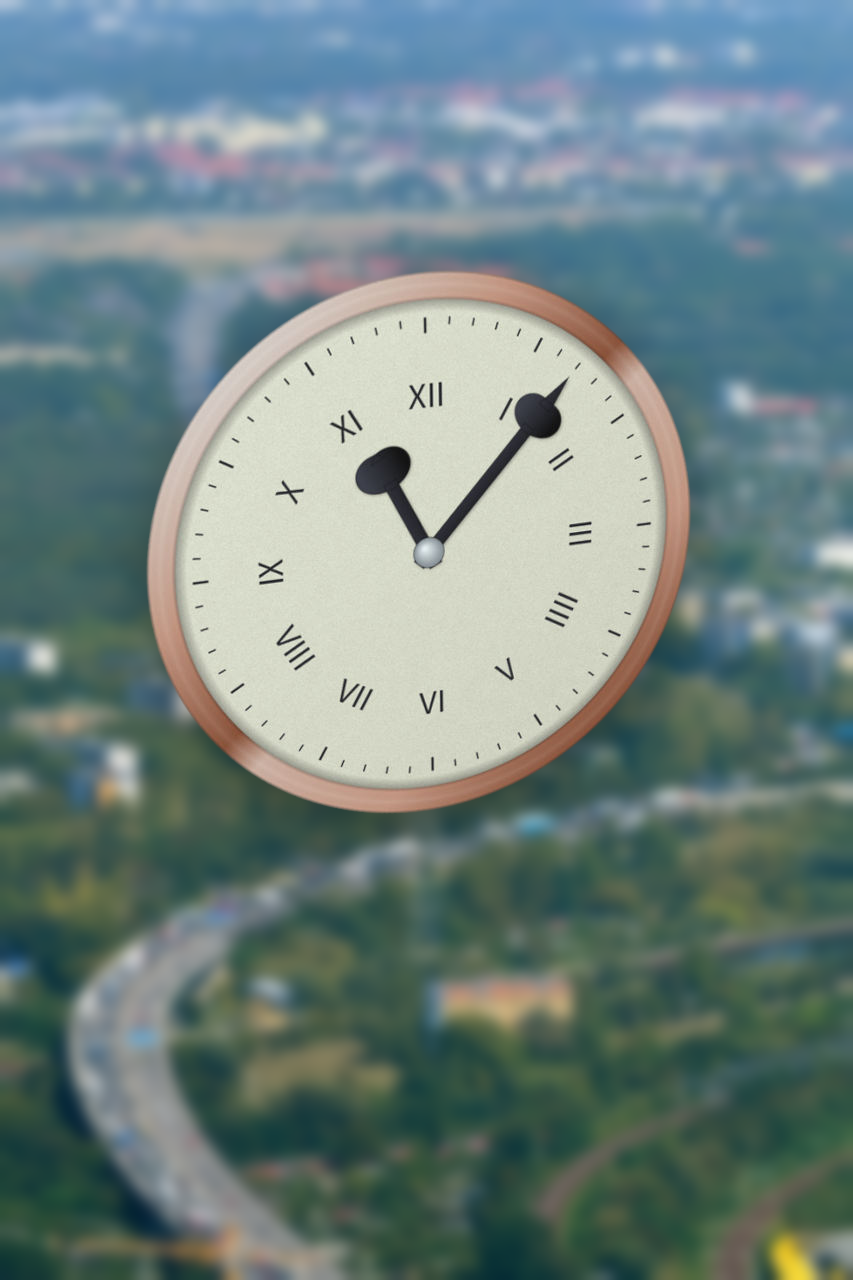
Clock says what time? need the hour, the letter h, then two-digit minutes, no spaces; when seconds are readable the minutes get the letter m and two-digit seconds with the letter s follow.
11h07
